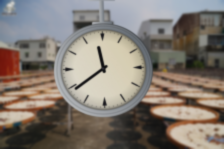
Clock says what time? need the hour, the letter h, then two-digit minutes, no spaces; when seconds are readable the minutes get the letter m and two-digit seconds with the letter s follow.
11h39
